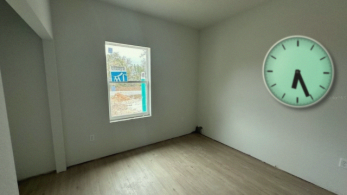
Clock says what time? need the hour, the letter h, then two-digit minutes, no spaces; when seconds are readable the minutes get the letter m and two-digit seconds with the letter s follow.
6h26
